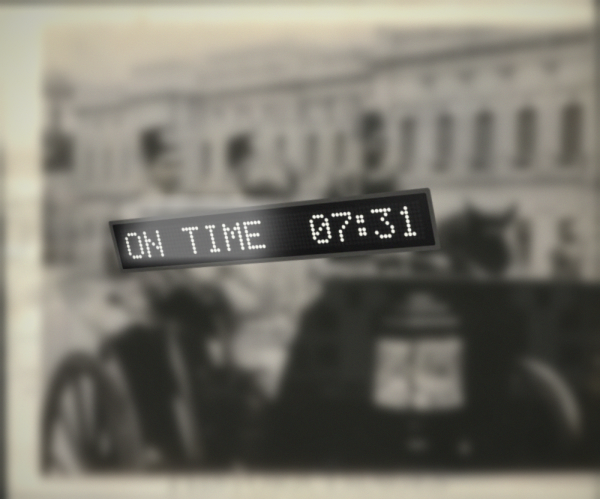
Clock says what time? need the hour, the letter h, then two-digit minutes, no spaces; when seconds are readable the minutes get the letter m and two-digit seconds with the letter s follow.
7h31
